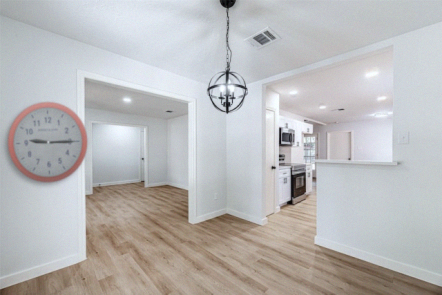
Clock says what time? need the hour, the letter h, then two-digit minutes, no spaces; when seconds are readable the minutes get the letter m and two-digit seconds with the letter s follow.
9h15
